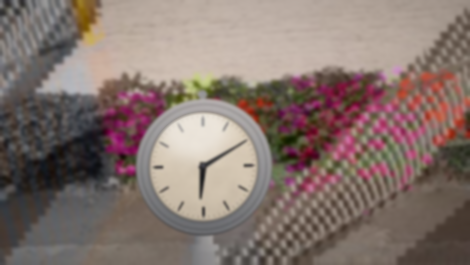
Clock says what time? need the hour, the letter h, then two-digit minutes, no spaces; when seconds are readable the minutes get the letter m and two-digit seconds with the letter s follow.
6h10
